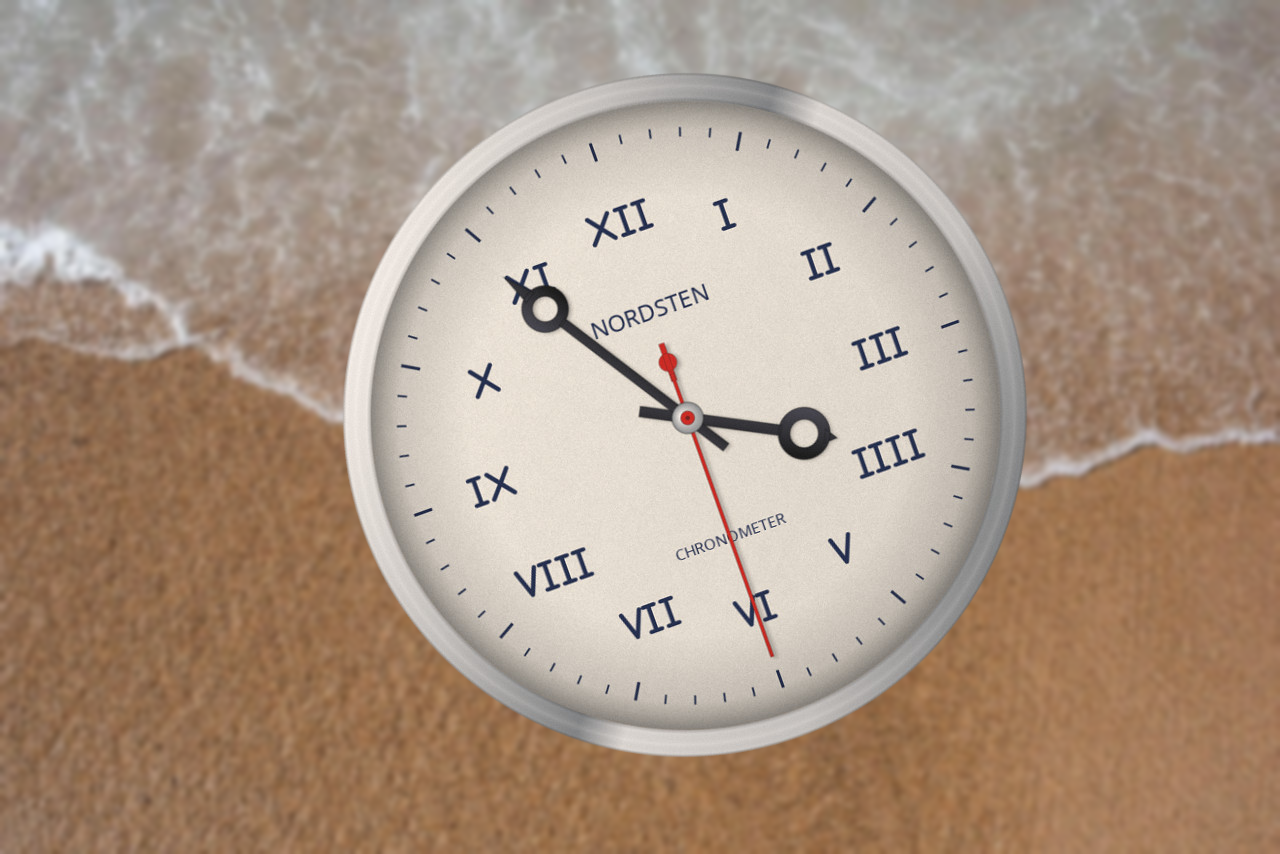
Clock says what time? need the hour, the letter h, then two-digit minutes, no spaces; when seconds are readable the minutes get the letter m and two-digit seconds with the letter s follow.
3h54m30s
